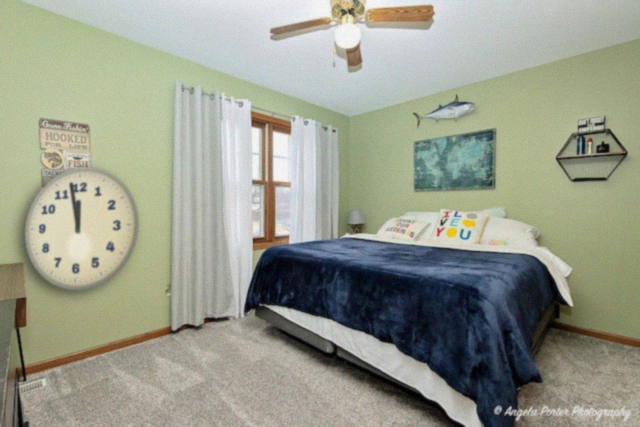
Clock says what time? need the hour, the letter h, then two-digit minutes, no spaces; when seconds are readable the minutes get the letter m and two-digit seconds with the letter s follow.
11h58
